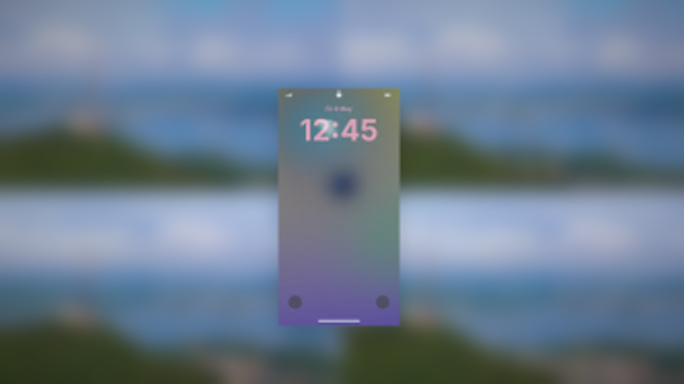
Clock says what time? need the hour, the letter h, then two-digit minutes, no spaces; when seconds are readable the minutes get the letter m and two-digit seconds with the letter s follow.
12h45
